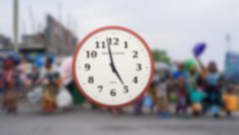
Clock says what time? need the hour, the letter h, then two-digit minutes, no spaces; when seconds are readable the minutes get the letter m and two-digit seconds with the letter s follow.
4h58
